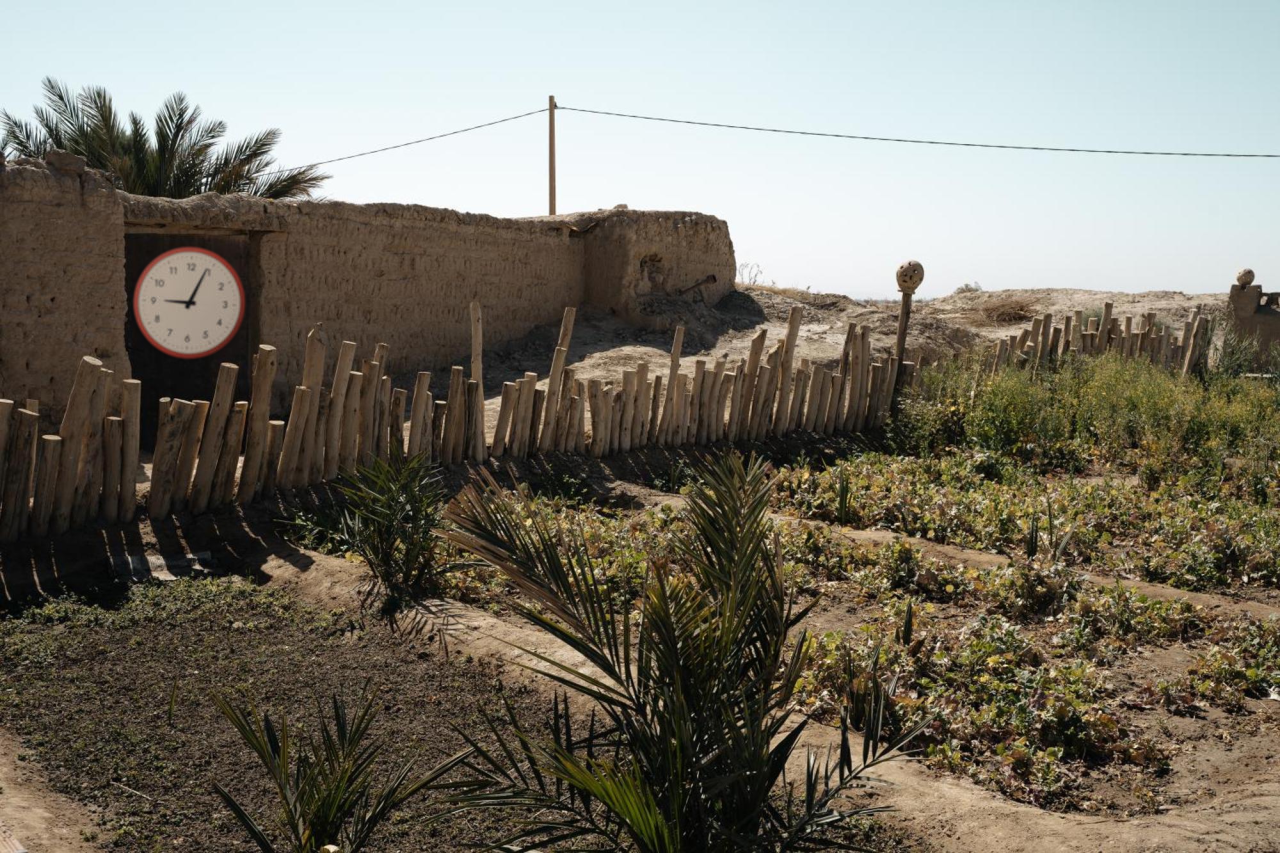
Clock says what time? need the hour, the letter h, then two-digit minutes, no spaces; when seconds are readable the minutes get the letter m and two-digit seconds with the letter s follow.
9h04
